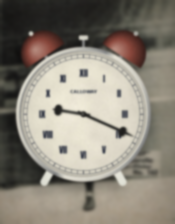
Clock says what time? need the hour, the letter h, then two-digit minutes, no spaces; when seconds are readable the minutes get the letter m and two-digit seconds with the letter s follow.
9h19
